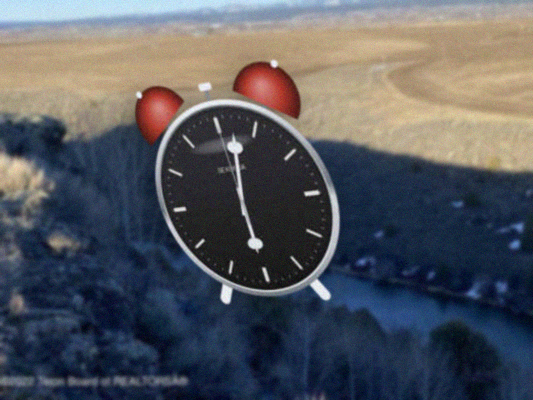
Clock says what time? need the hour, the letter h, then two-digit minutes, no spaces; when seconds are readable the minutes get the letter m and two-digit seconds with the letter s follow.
6h02m00s
